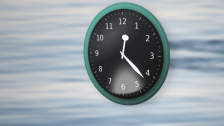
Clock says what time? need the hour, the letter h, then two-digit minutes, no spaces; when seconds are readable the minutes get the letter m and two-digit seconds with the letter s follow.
12h22
